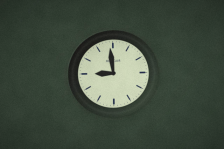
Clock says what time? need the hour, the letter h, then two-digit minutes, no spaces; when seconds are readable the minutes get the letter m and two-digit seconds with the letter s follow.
8h59
